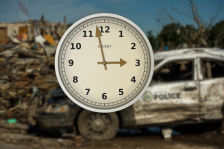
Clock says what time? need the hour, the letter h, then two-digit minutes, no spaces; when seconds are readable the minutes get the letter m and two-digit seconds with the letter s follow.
2h58
